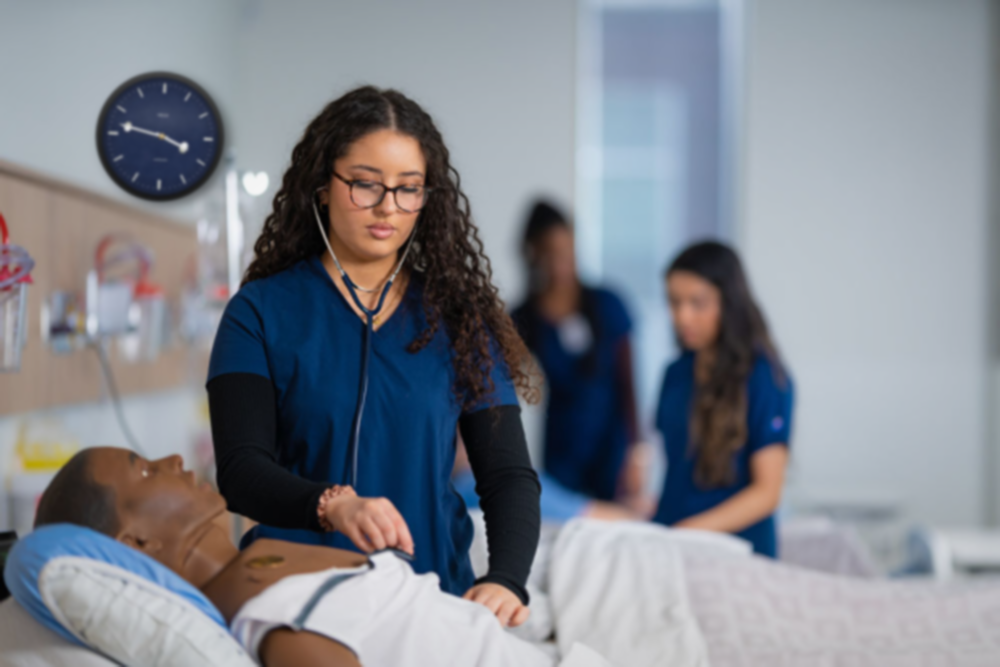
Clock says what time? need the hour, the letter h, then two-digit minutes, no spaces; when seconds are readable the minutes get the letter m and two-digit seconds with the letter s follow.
3h47
